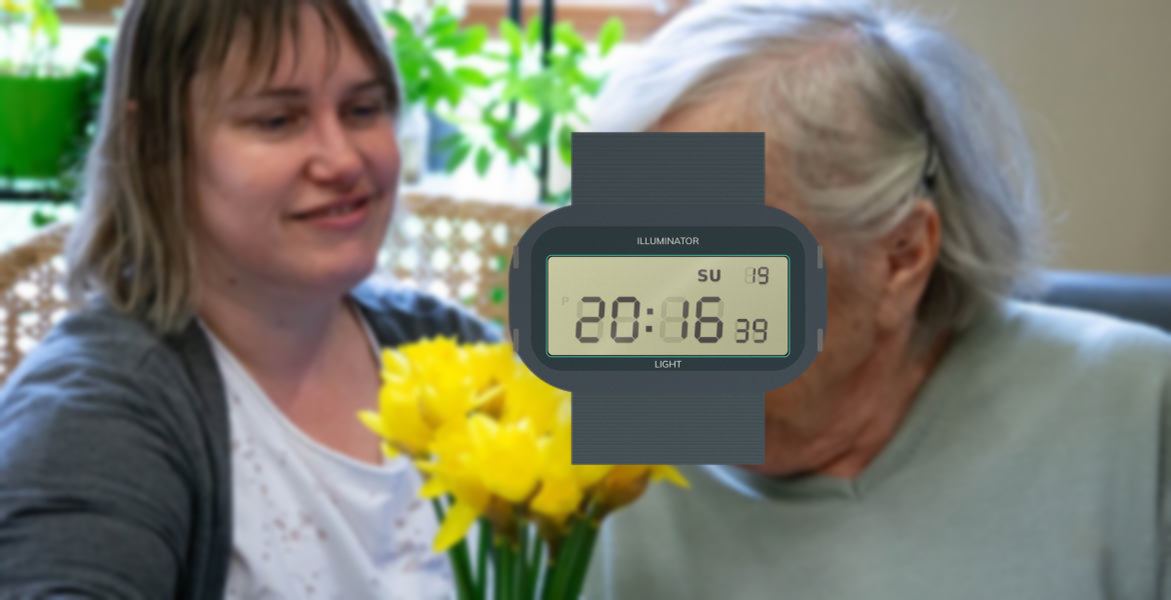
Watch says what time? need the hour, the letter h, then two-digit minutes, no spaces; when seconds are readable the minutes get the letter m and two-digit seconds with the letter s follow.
20h16m39s
